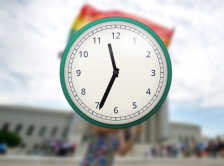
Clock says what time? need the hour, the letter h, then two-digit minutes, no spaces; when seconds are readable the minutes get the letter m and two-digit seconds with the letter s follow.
11h34
